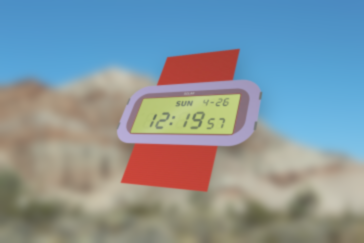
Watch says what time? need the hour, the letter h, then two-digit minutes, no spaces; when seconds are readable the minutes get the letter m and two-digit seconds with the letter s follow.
12h19m57s
